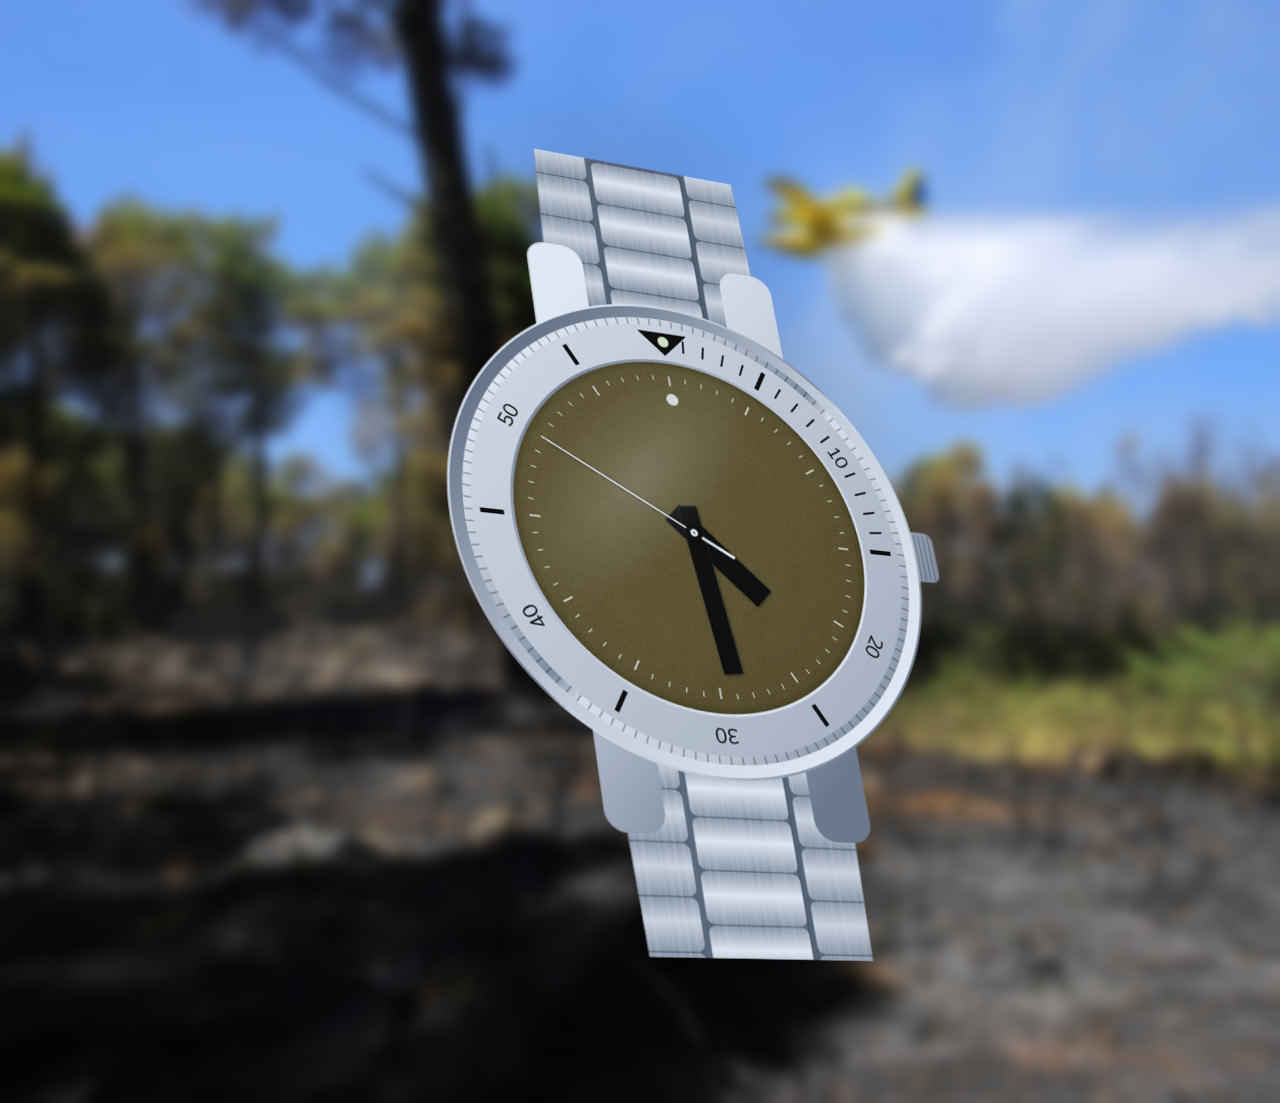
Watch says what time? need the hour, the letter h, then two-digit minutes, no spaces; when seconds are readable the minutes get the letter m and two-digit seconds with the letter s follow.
4h28m50s
